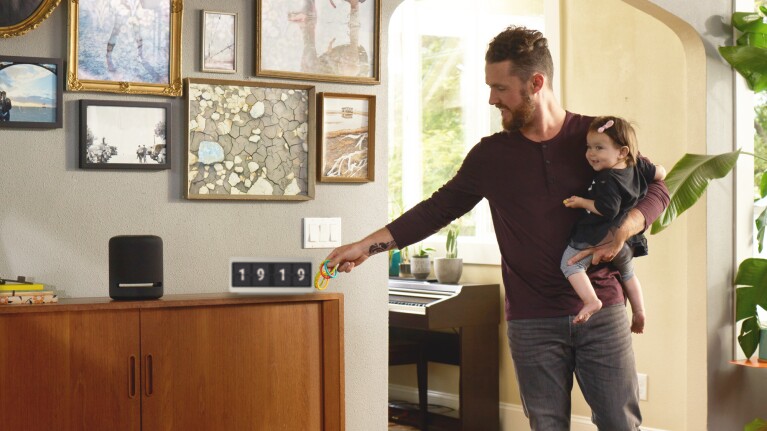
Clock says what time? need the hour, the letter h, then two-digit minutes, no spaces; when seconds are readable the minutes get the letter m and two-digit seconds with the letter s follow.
19h19
